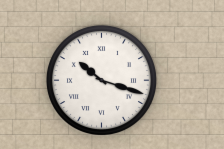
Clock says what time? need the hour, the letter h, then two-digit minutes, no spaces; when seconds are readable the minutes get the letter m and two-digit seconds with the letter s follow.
10h18
